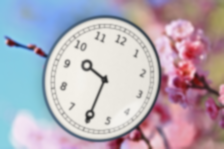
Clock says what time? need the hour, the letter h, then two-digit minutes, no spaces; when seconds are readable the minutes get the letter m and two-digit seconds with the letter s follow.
9h30
